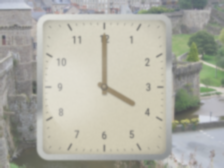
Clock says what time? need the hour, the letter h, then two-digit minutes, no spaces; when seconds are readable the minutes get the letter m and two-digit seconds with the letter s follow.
4h00
